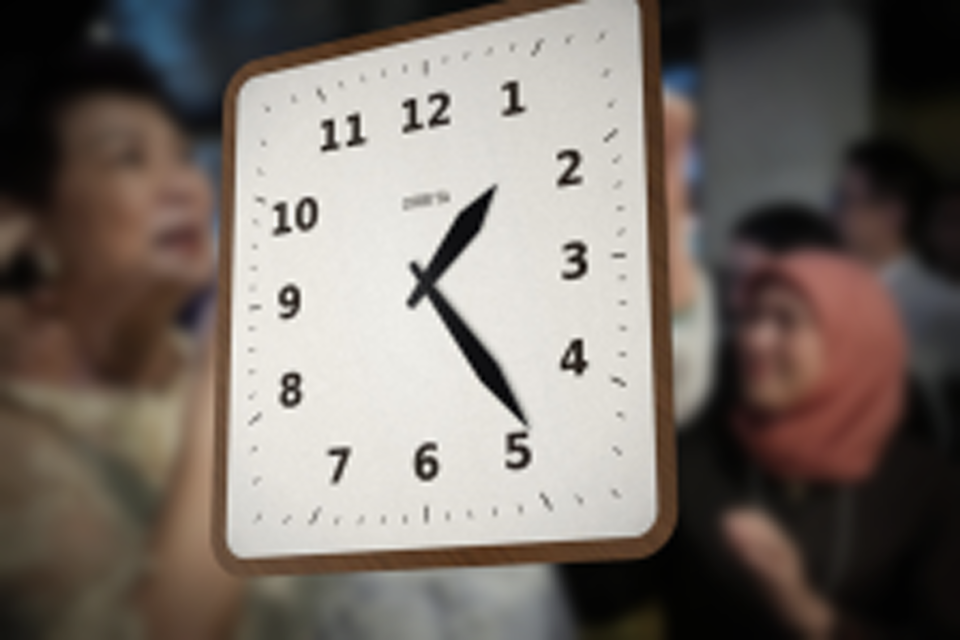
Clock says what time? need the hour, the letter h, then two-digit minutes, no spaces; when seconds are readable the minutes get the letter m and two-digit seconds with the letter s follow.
1h24
